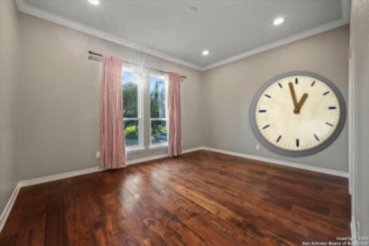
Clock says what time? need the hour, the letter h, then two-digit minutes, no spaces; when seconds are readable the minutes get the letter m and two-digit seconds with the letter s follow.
12h58
